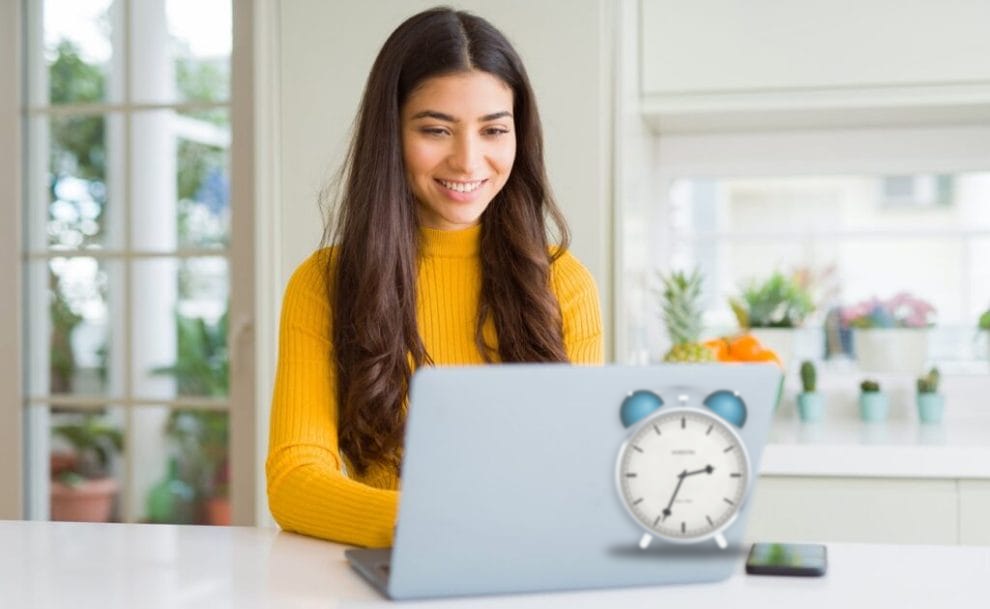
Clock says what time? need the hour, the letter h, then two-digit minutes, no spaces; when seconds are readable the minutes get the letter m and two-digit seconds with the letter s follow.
2h34
